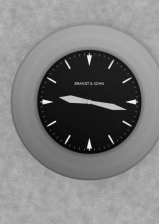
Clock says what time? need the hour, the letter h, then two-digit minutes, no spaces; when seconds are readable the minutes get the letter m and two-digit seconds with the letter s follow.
9h17
